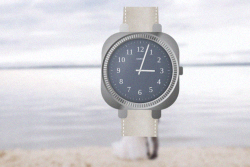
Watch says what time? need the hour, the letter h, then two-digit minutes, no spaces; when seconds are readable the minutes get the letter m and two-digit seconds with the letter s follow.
3h03
